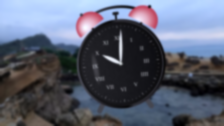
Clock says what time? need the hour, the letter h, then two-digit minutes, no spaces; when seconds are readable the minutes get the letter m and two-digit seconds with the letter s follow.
10h01
